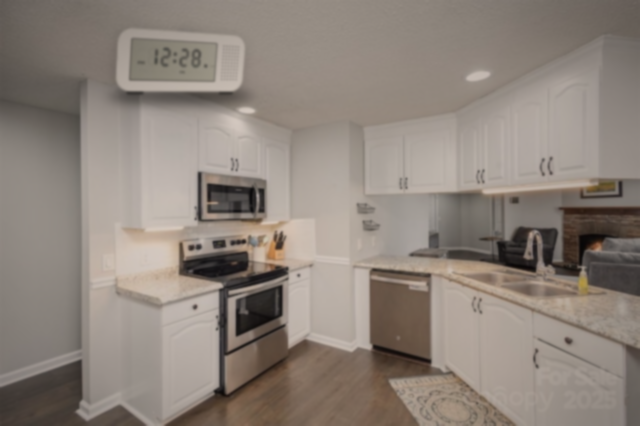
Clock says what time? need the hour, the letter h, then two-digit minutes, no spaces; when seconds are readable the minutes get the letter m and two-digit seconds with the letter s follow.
12h28
